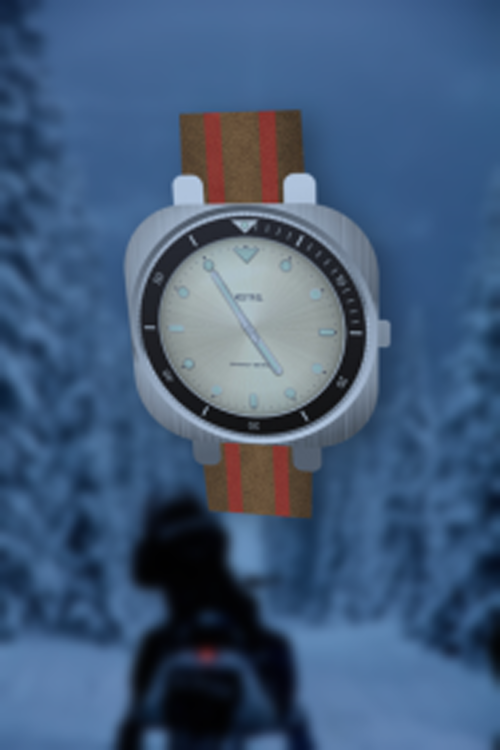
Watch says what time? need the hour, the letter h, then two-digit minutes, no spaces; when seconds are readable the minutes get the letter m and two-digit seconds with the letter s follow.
4h55
